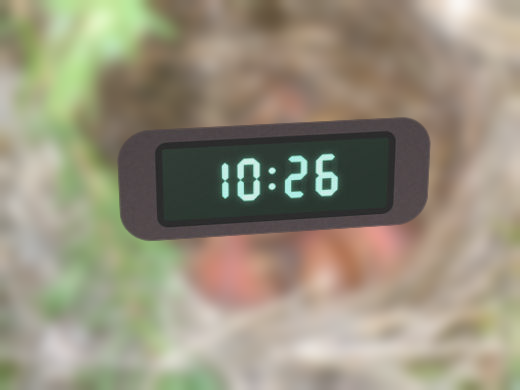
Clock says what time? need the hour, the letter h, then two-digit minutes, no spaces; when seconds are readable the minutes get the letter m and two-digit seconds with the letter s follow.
10h26
